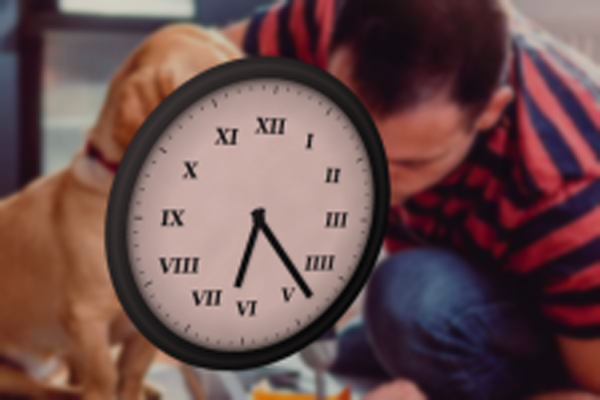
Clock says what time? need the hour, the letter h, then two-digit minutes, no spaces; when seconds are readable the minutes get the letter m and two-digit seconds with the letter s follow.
6h23
